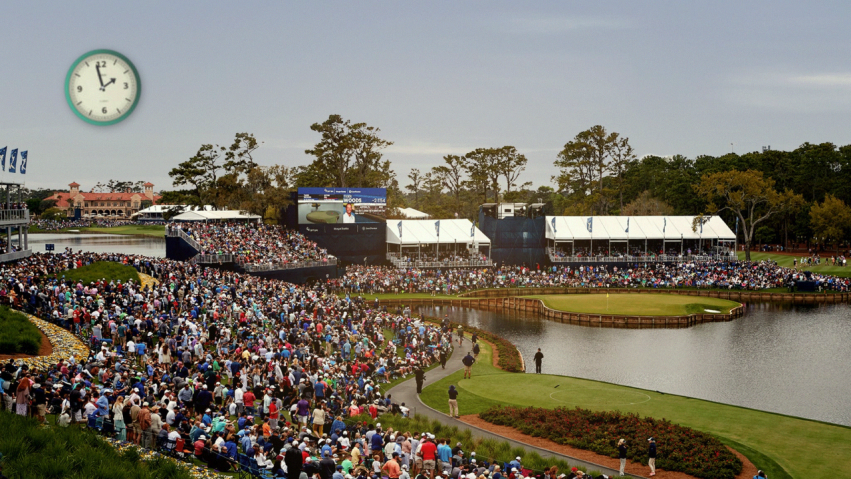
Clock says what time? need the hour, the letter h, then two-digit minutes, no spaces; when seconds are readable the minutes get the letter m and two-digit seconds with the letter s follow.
1h58
